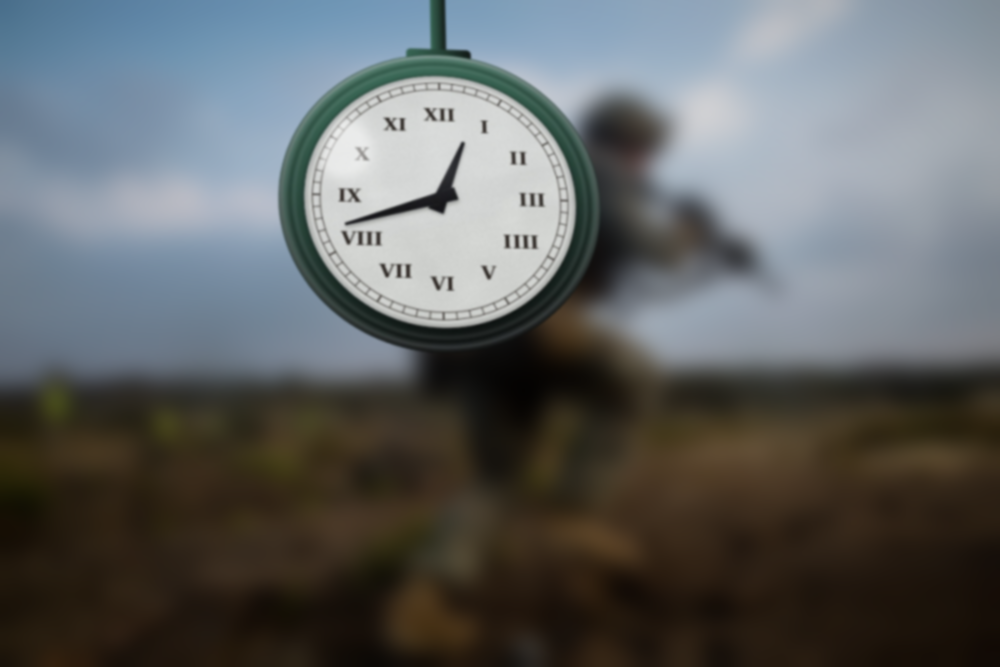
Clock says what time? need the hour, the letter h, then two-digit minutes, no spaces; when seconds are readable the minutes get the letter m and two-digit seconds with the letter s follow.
12h42
